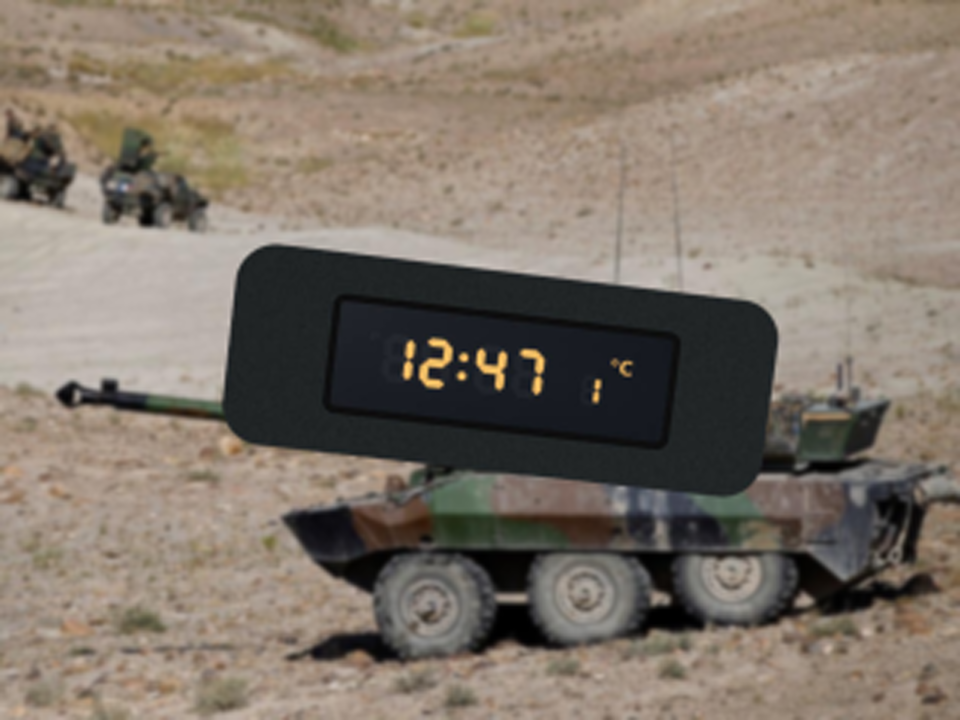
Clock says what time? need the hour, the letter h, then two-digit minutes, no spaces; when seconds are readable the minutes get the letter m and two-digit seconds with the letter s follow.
12h47
